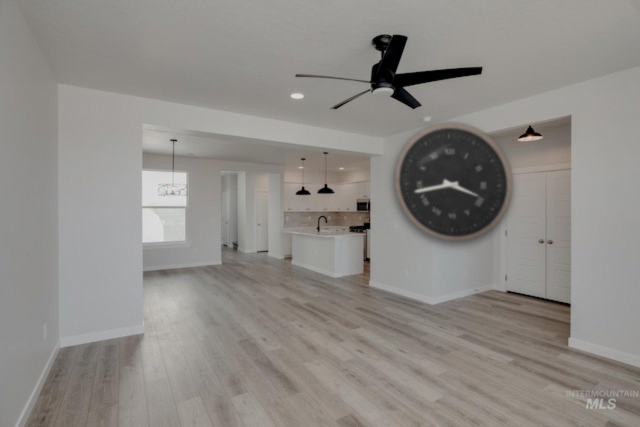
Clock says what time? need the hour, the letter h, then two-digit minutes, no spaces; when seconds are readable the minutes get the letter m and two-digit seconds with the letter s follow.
3h43
